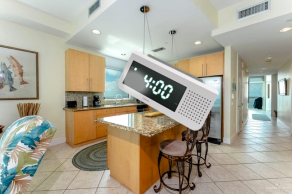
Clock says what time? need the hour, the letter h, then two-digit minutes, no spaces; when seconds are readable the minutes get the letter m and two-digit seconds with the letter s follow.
4h00
